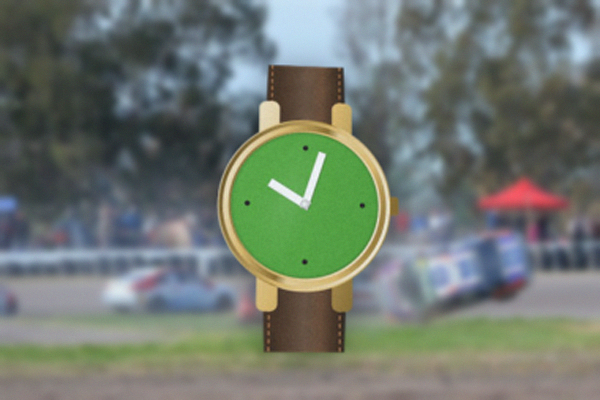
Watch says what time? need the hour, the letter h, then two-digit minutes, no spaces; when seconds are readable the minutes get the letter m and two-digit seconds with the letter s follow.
10h03
